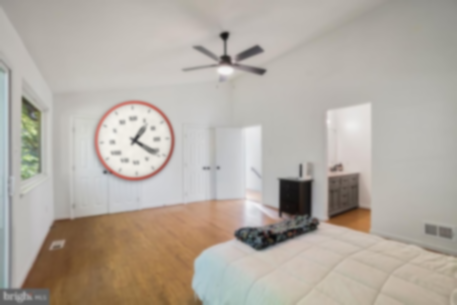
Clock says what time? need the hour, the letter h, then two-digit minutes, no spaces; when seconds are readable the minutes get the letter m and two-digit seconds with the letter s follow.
1h21
